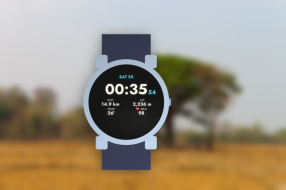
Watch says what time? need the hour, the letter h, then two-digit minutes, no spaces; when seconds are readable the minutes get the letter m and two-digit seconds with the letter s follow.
0h35
